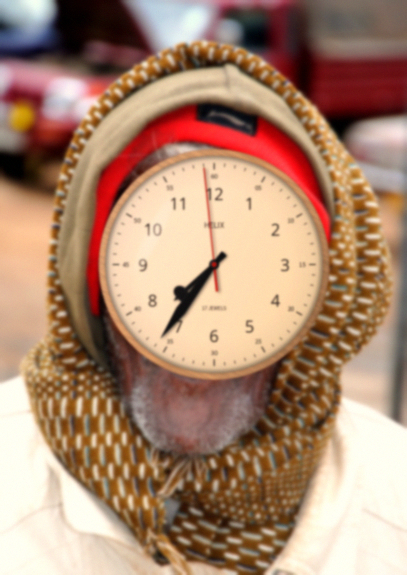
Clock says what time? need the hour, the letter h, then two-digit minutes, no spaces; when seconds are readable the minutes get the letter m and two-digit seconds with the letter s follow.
7h35m59s
